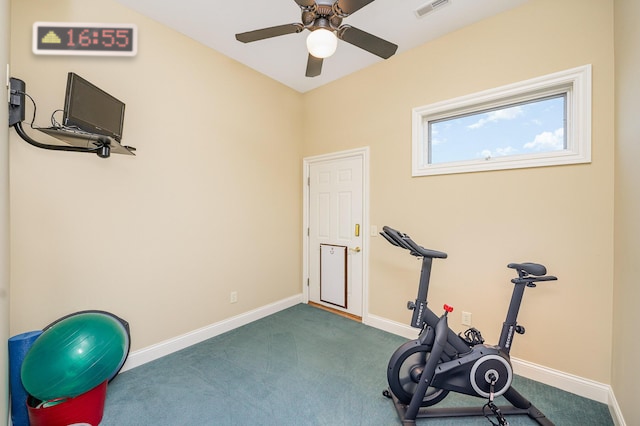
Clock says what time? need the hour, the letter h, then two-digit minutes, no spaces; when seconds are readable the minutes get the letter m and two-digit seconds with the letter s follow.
16h55
